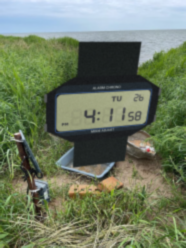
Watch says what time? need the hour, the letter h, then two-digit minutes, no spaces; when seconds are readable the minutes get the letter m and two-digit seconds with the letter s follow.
4h11m58s
